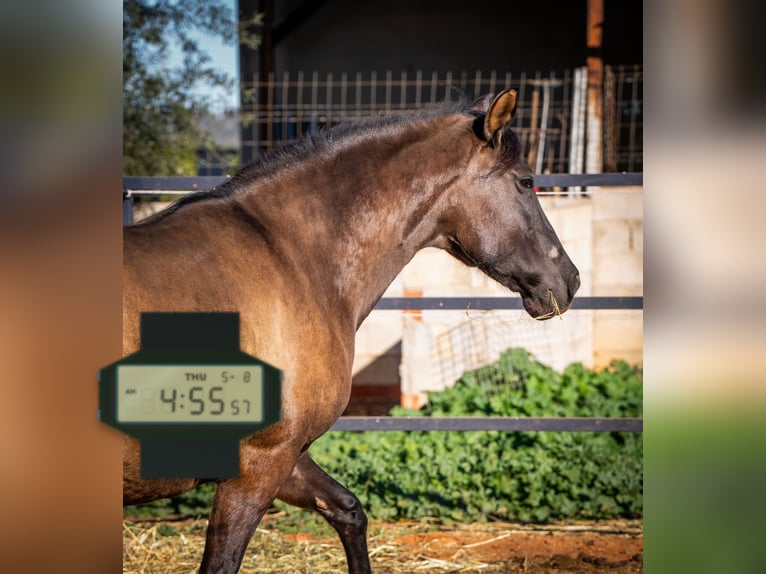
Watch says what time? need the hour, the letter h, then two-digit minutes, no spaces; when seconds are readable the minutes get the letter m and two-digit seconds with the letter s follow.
4h55m57s
